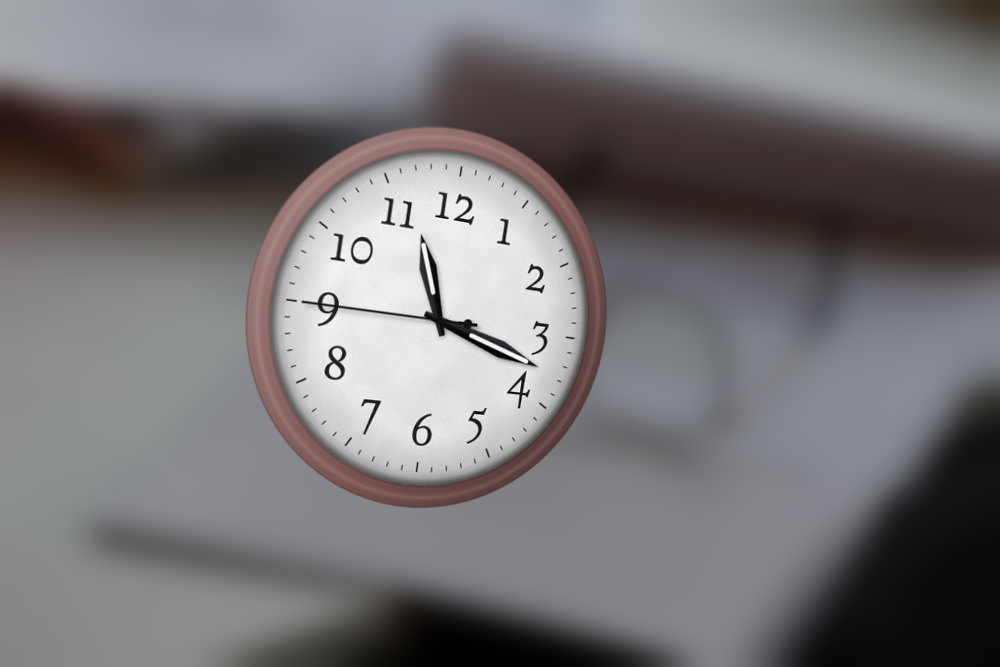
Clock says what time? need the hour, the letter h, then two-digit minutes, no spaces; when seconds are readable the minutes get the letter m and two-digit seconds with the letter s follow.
11h17m45s
